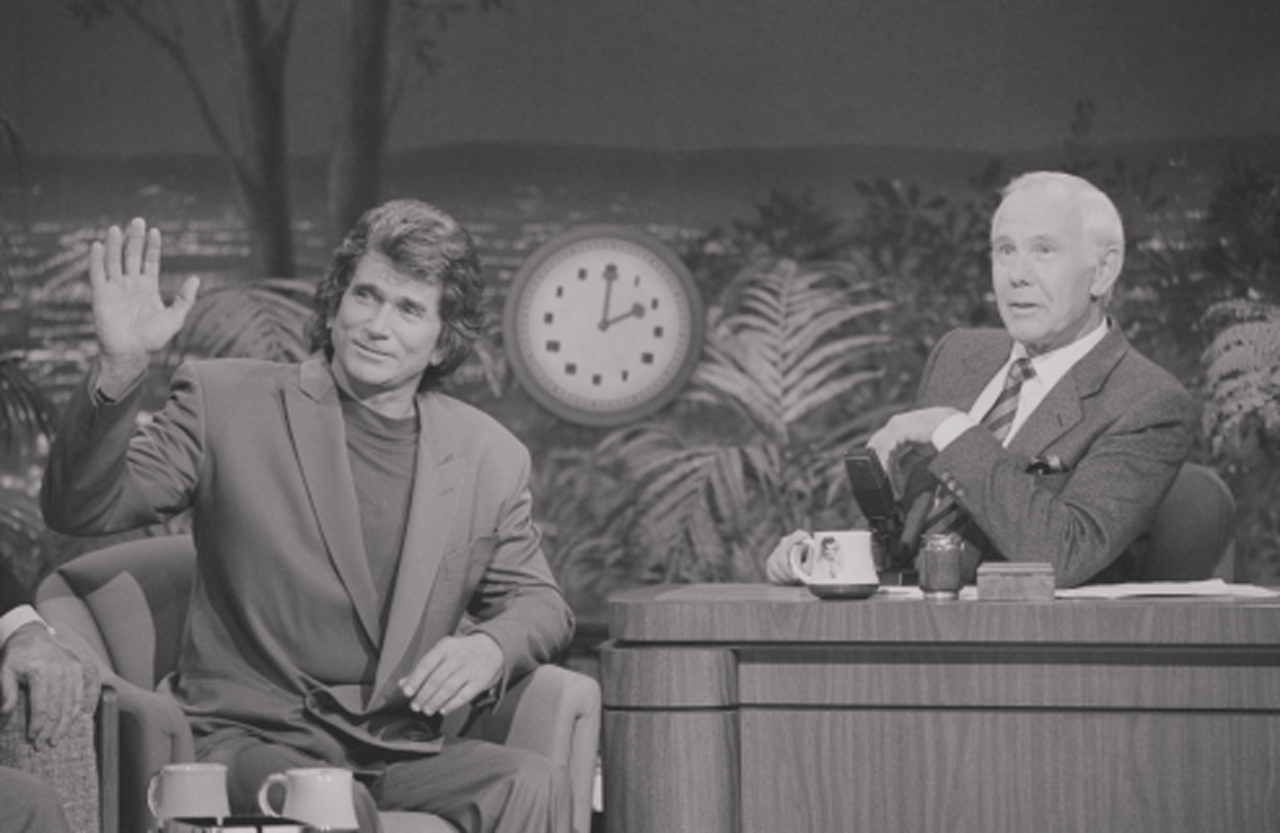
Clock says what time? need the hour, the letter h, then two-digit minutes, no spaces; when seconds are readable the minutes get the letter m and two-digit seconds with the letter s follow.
2h00
